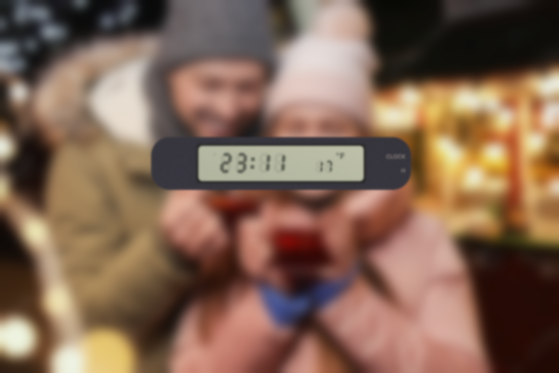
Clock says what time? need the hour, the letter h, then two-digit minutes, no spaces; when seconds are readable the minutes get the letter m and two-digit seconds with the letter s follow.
23h11
